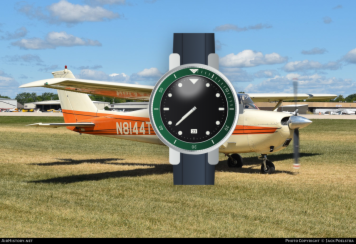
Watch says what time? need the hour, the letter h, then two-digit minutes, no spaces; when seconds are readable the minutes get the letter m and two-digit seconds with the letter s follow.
7h38
